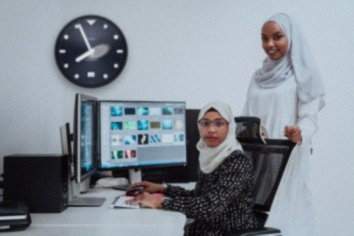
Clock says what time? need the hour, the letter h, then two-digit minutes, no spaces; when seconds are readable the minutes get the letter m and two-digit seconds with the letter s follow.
7h56
